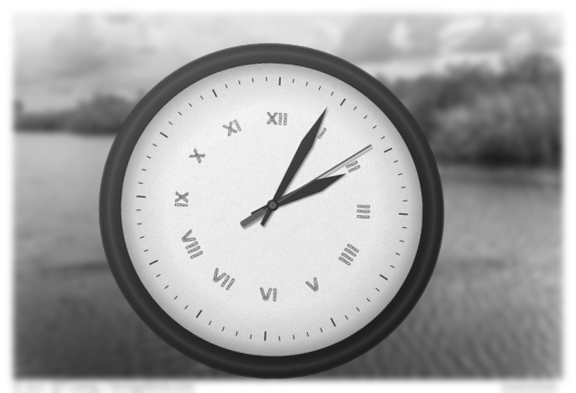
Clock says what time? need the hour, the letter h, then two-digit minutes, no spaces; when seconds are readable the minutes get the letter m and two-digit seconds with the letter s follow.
2h04m09s
